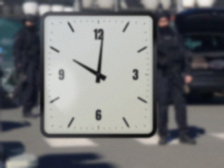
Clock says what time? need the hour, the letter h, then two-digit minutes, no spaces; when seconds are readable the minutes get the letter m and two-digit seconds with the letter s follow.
10h01
